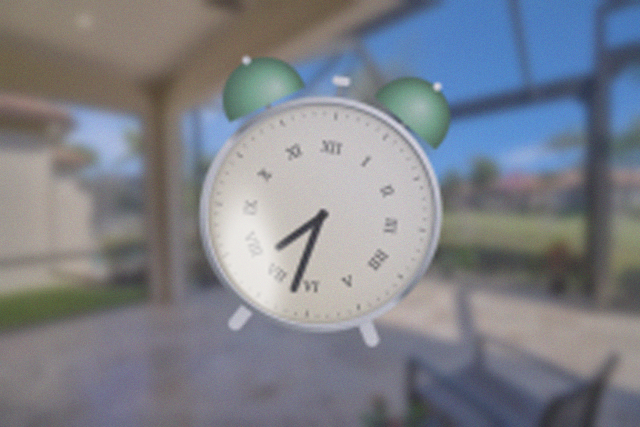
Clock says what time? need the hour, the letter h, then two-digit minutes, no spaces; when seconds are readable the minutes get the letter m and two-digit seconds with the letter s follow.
7h32
